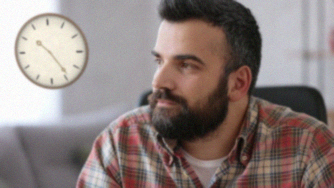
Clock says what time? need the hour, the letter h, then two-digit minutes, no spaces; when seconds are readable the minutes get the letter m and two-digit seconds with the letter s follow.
10h24
